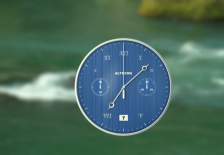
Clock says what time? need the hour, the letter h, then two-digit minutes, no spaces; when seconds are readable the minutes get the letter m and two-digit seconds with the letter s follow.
7h08
